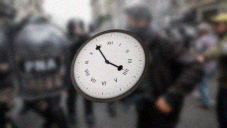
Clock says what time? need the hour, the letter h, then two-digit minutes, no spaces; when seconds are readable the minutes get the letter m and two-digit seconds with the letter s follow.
3h54
